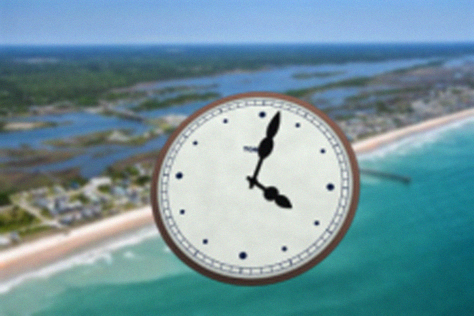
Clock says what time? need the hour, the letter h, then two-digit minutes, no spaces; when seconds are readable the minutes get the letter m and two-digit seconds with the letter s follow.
4h02
